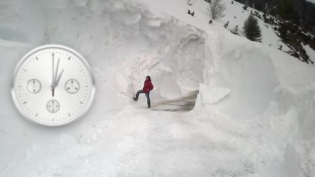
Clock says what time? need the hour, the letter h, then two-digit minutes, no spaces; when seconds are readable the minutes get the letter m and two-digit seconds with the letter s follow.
1h02
